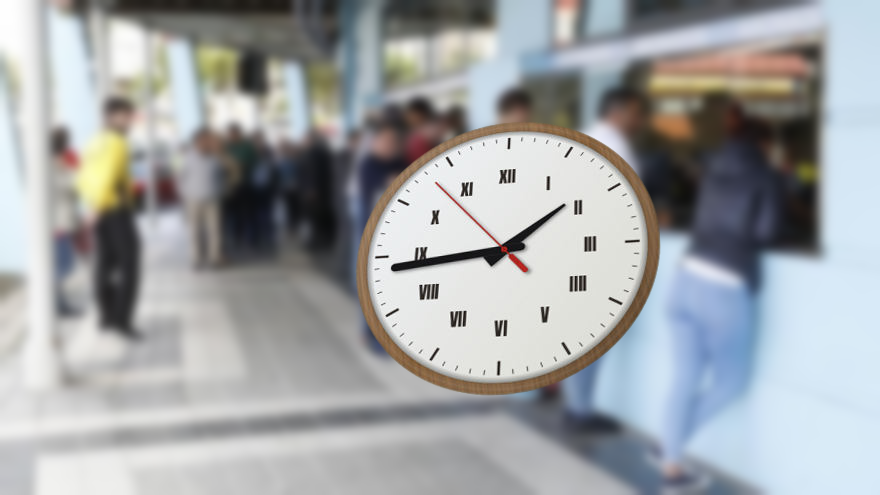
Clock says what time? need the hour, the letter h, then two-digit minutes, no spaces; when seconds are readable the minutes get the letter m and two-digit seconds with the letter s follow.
1h43m53s
